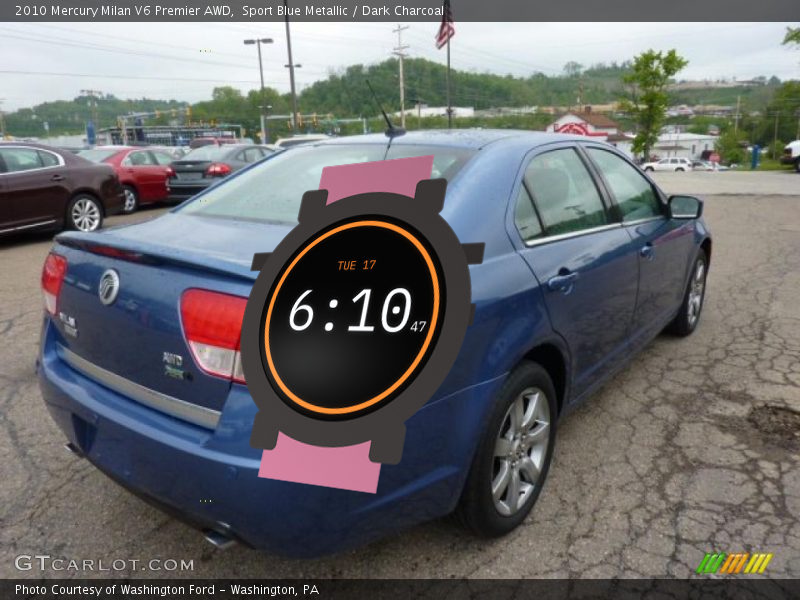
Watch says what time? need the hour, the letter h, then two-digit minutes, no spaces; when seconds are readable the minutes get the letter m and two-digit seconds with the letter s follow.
6h10m47s
